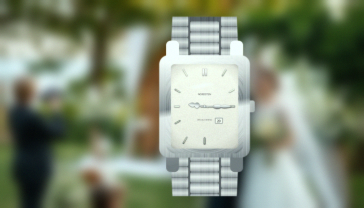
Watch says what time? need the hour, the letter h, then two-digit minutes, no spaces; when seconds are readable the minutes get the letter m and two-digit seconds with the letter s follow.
9h15
